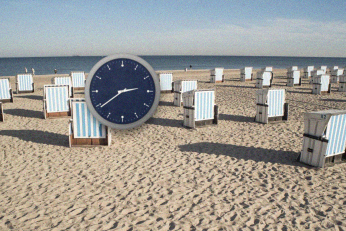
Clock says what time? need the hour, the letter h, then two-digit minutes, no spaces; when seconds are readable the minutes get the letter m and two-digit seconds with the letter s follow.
2h39
